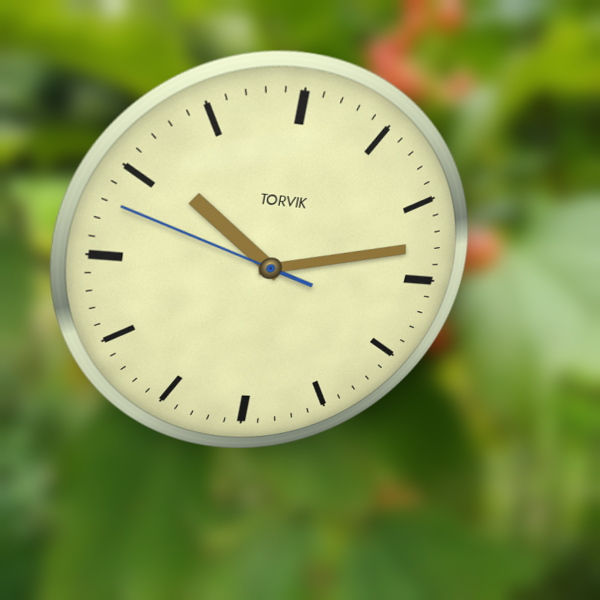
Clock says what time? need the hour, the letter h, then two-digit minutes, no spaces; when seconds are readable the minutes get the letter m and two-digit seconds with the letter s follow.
10h12m48s
